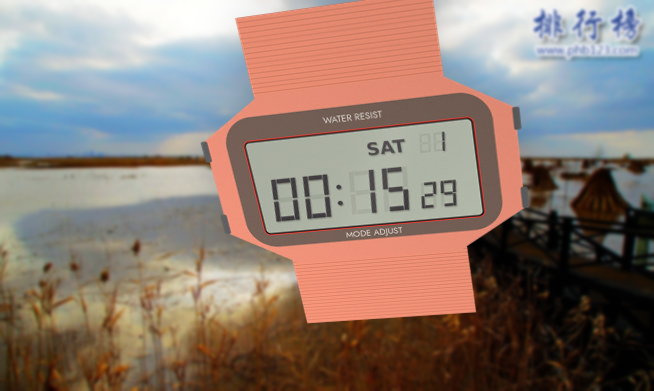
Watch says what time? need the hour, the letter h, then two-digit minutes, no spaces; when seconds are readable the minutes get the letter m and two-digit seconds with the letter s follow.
0h15m29s
